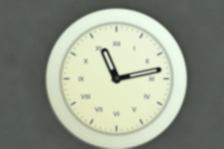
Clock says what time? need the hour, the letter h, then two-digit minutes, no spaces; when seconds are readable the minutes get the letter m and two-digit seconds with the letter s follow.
11h13
